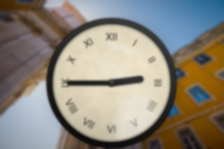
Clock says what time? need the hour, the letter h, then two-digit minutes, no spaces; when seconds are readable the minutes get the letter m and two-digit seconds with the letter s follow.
2h45
